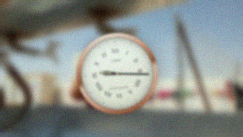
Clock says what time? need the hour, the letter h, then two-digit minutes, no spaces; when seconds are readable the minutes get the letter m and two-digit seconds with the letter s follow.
9h16
